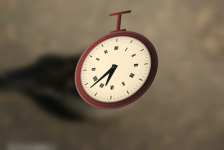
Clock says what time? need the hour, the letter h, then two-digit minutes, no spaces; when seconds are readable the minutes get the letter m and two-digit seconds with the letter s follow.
6h38
